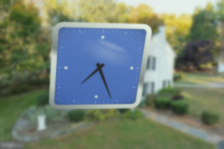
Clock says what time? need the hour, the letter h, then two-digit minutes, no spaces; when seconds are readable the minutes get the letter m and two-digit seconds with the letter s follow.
7h26
